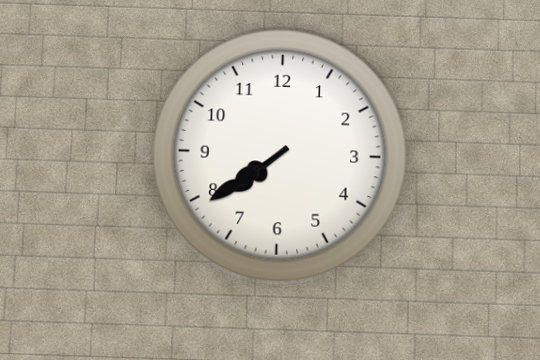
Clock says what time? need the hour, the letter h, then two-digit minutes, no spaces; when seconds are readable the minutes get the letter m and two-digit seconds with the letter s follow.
7h39
